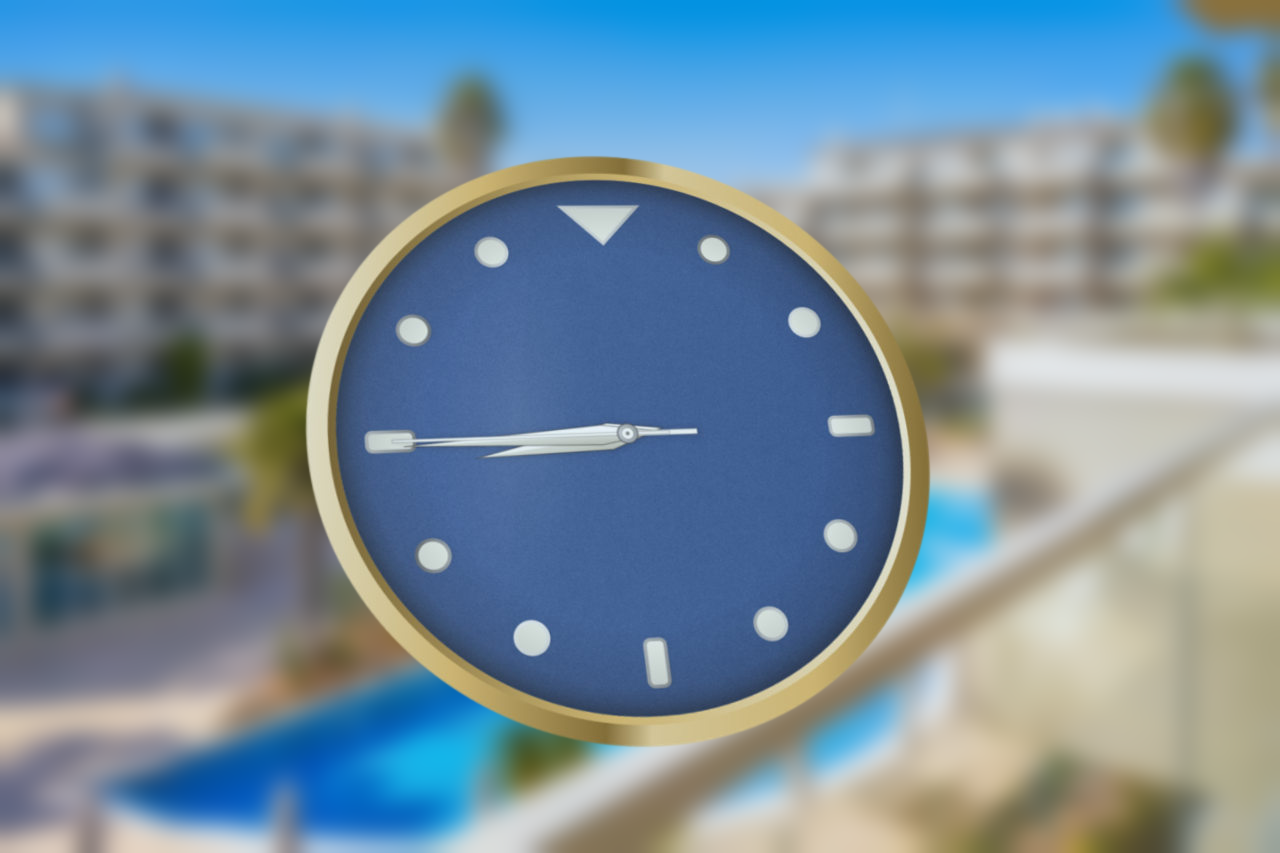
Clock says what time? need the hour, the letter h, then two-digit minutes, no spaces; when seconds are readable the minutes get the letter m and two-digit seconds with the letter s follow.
8h44m45s
